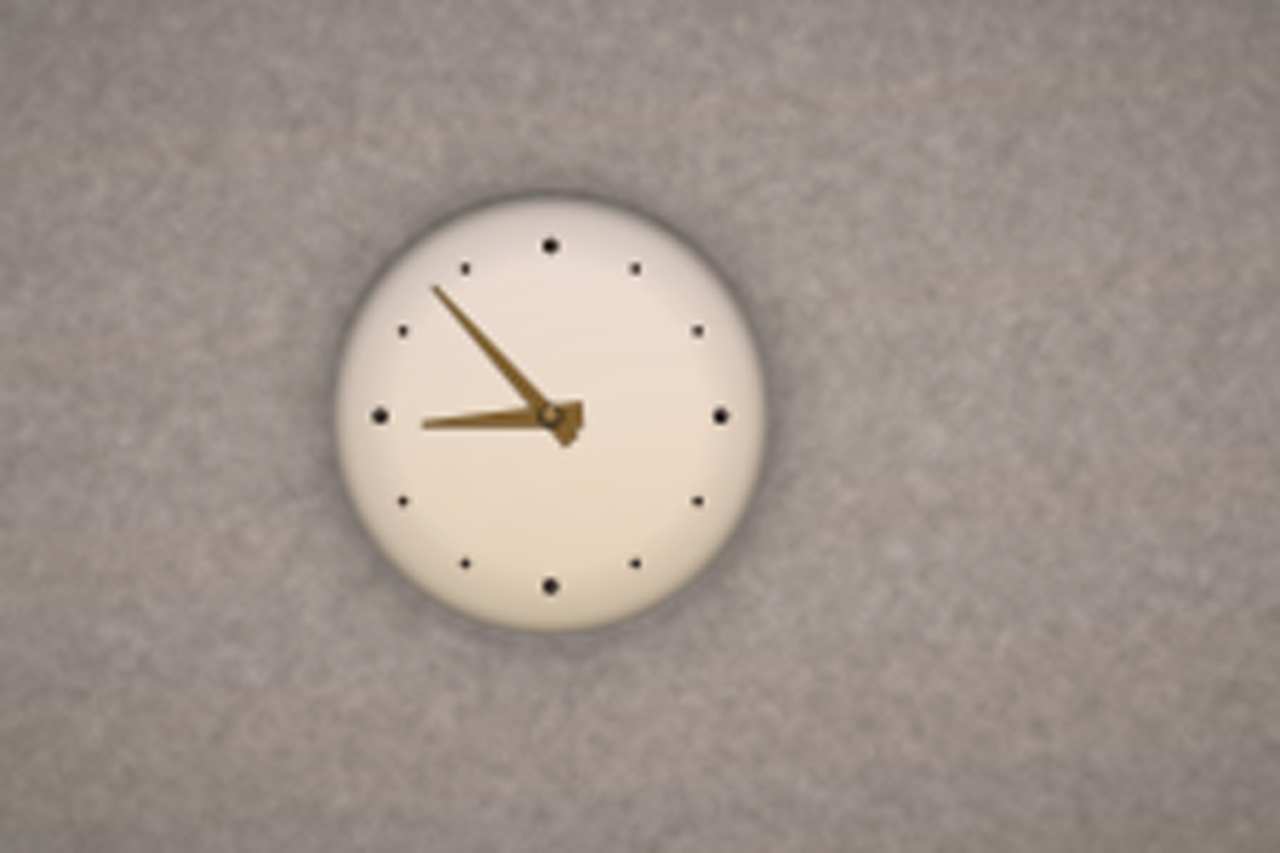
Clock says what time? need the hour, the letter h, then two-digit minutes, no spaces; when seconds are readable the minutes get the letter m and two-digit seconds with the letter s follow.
8h53
